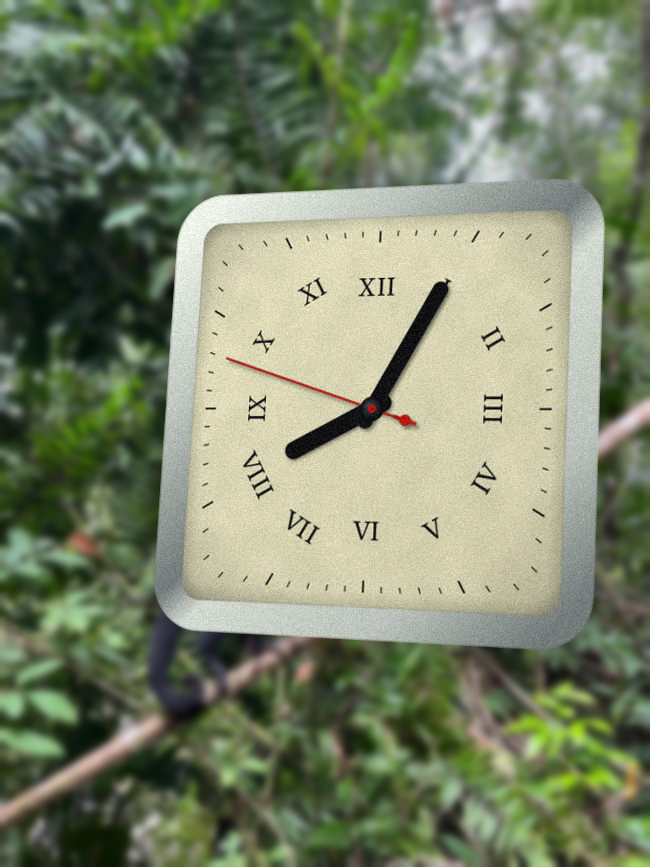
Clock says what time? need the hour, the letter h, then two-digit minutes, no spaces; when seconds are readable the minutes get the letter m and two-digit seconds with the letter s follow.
8h04m48s
